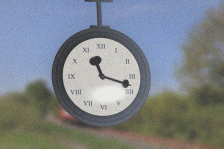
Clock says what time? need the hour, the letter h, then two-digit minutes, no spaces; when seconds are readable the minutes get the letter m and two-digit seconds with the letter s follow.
11h18
